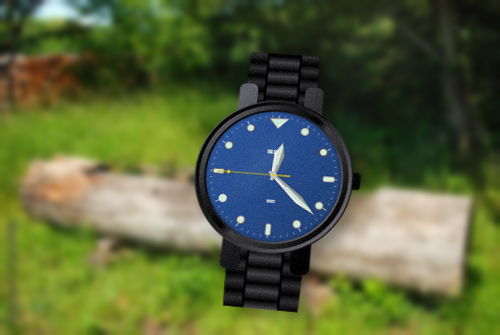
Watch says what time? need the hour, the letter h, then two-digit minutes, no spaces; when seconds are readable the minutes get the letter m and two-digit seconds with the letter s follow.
12h21m45s
